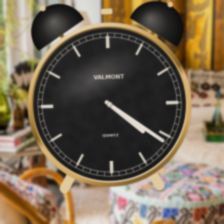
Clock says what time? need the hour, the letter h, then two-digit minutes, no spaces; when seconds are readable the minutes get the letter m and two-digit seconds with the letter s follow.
4h21
